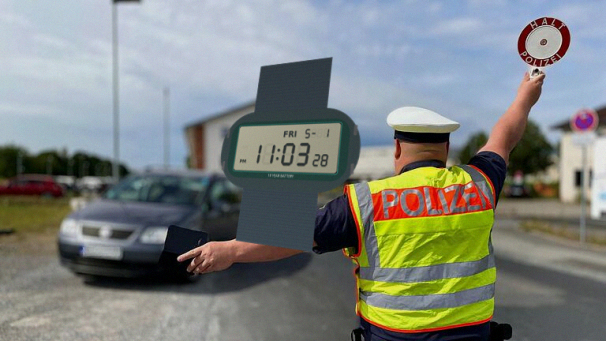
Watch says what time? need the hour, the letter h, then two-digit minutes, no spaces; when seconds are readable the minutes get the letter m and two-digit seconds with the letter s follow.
11h03m28s
